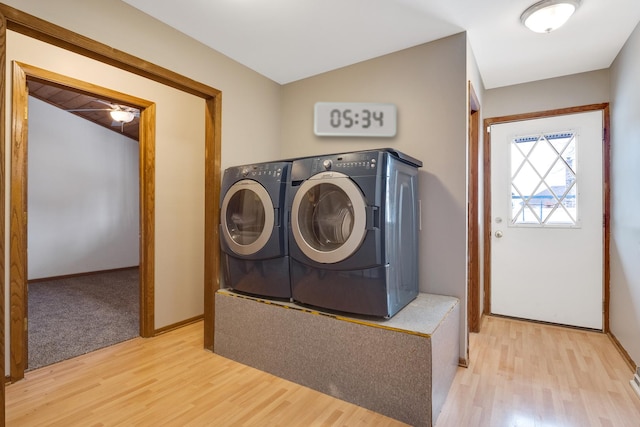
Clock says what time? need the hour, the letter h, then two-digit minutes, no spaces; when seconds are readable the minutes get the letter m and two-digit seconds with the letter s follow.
5h34
